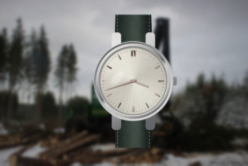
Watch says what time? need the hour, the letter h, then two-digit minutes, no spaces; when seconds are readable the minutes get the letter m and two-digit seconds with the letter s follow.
3h42
